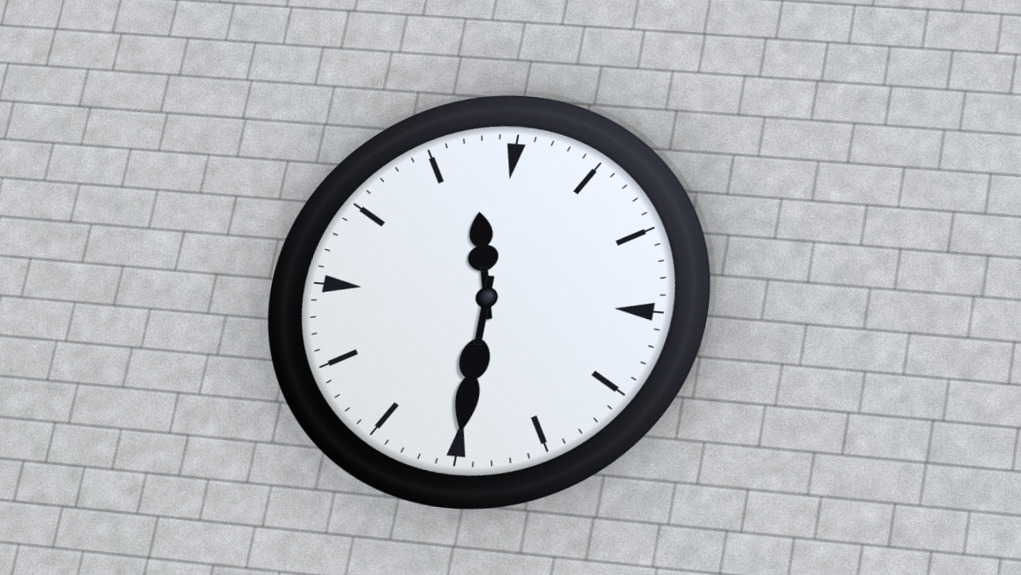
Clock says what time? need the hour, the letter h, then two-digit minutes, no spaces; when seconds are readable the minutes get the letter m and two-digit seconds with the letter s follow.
11h30
